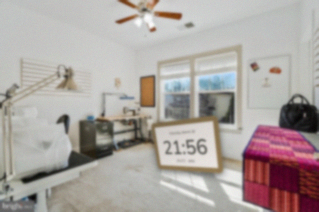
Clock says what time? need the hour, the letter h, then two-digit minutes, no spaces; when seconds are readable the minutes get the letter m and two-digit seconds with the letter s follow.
21h56
